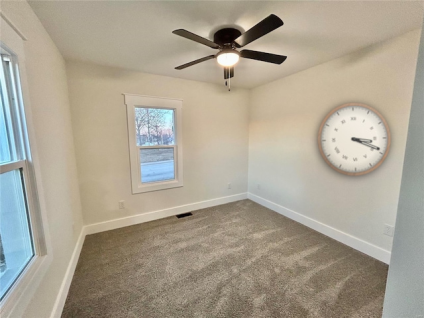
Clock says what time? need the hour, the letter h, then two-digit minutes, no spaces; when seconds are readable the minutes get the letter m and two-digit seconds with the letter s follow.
3h19
